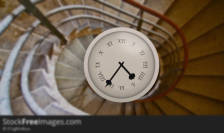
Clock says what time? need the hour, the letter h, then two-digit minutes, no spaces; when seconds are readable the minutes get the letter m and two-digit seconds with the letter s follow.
4h36
